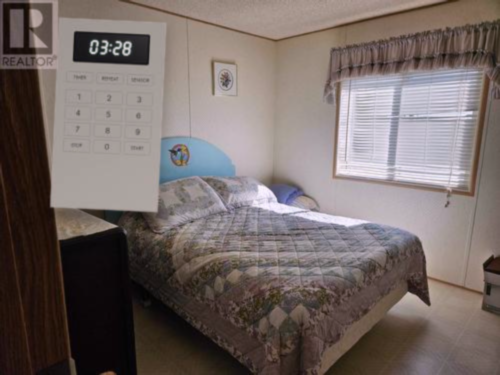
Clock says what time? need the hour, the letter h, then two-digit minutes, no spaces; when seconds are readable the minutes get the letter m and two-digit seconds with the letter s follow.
3h28
